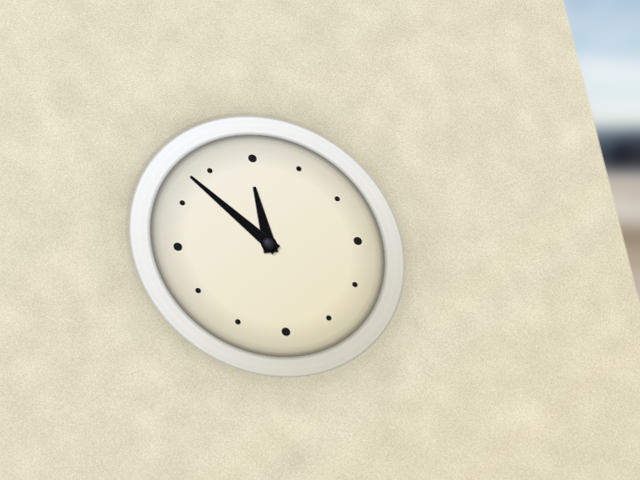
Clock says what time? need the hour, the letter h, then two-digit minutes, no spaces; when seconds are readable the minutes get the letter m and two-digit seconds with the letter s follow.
11h53
